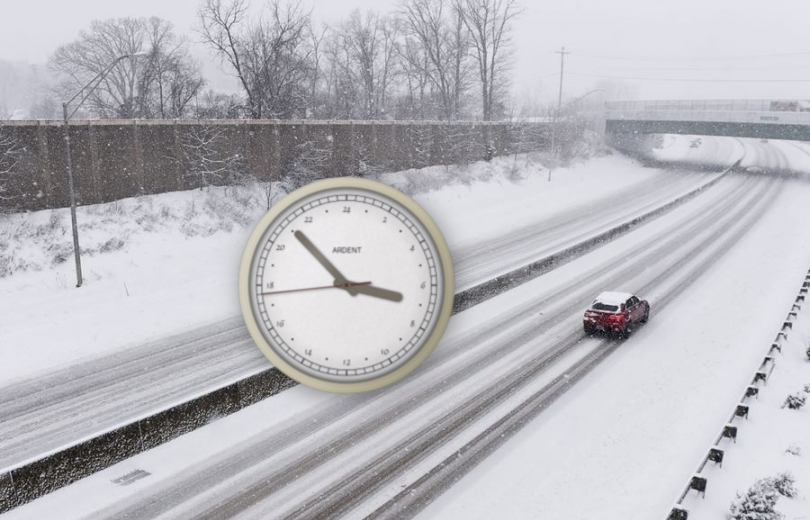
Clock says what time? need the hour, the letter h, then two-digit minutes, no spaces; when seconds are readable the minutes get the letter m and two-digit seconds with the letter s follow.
6h52m44s
